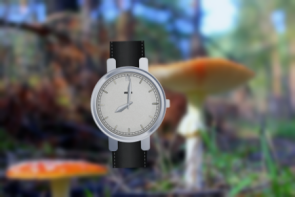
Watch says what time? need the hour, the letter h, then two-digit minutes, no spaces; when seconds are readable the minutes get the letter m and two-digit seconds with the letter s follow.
8h01
